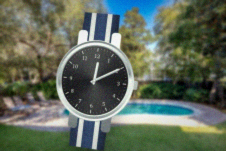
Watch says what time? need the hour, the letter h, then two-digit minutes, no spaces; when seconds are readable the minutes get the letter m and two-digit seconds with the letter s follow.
12h10
